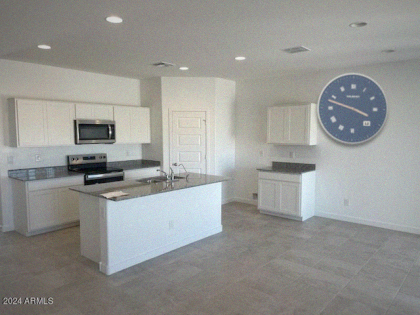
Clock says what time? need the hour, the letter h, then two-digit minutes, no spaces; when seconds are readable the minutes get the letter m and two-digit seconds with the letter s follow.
3h48
